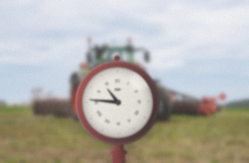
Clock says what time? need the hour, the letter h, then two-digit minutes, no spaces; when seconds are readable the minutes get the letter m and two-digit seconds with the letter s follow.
10h46
